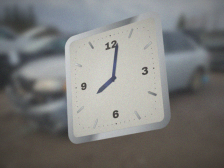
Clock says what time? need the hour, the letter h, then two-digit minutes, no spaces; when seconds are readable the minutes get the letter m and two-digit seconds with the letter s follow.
8h02
